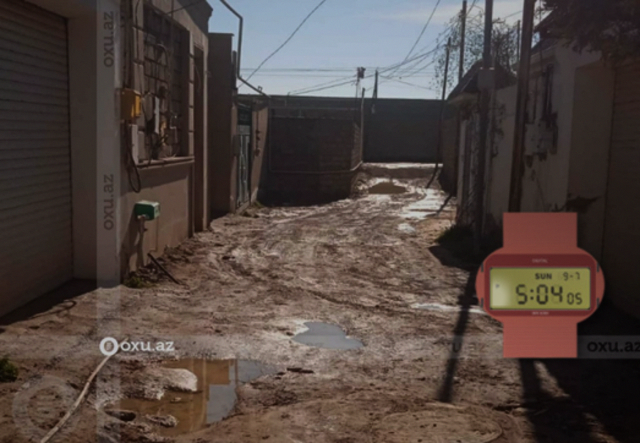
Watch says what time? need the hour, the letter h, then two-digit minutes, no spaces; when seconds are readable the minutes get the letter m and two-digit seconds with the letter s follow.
5h04m05s
